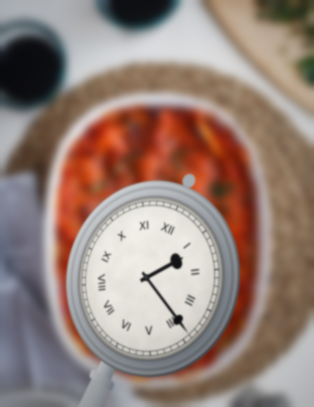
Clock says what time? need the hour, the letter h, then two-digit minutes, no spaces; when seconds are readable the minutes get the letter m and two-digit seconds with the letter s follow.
1h19
